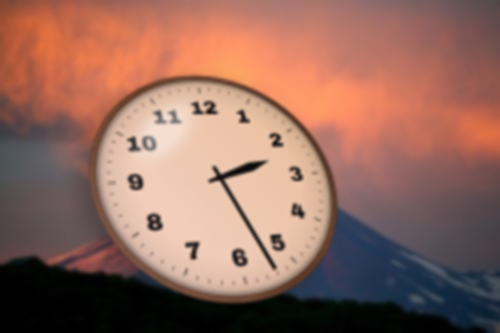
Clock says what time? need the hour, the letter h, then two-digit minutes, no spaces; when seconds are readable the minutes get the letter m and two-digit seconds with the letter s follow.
2h27
